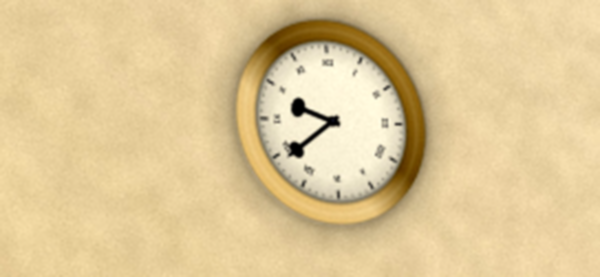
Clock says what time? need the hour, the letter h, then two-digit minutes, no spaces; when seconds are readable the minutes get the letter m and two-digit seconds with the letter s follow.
9h39
